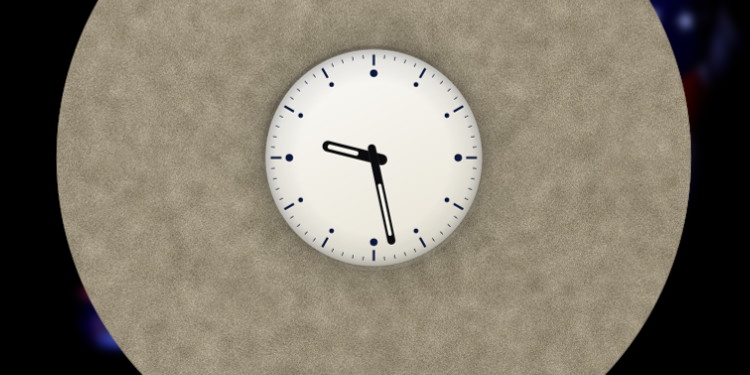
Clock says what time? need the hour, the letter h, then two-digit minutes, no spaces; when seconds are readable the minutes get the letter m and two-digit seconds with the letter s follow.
9h28
